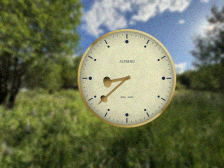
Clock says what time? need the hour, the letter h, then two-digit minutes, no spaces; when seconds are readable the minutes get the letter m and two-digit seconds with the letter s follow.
8h38
